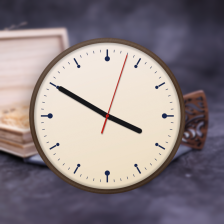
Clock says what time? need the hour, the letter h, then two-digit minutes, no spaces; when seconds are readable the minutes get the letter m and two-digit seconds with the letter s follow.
3h50m03s
